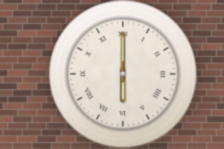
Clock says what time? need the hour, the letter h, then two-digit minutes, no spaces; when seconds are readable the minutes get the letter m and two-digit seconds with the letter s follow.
6h00
